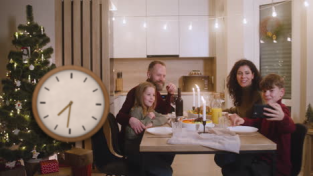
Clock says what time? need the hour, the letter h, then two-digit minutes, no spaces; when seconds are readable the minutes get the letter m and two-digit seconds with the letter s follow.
7h31
